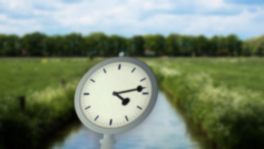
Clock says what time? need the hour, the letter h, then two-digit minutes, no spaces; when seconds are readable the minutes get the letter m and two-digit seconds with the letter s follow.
4h13
